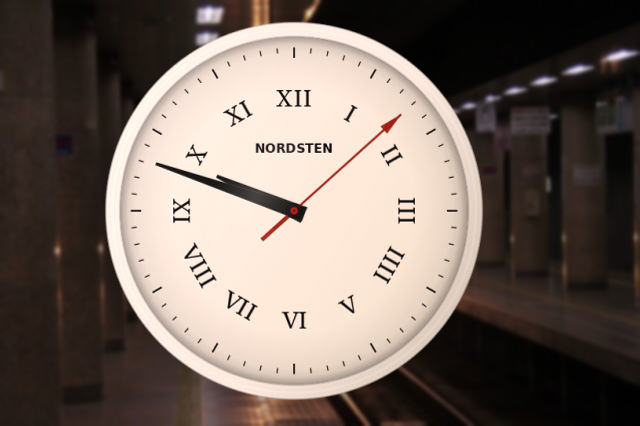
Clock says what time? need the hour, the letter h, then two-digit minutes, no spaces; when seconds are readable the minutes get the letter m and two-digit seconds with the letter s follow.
9h48m08s
